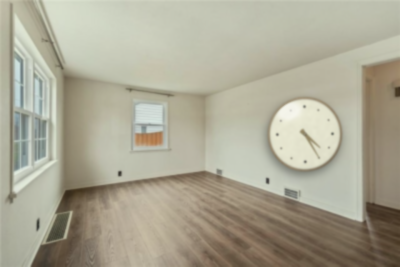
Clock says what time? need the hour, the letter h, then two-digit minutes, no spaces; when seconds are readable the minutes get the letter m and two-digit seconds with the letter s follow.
4h25
